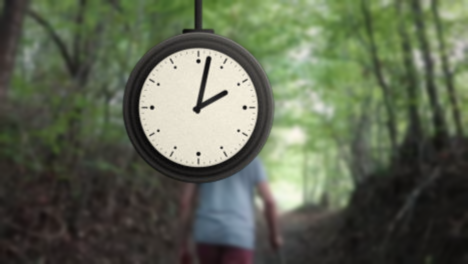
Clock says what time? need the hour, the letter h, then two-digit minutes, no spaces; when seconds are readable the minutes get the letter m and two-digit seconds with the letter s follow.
2h02
